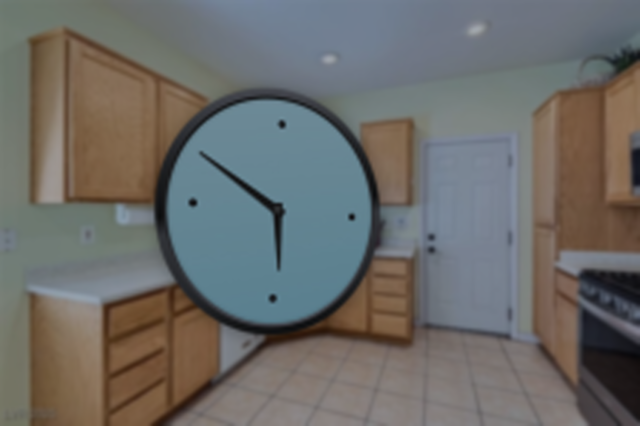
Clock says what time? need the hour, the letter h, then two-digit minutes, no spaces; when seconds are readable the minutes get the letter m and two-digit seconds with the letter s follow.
5h50
